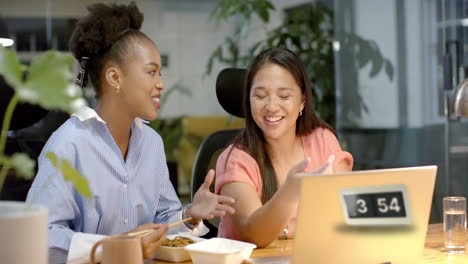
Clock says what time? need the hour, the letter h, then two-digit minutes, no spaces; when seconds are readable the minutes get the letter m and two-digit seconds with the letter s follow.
3h54
